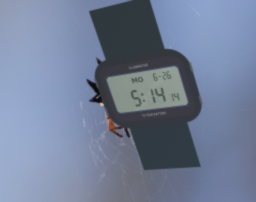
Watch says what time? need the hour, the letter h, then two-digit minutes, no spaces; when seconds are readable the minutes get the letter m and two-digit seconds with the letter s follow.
5h14
